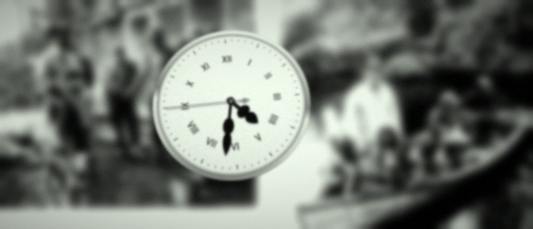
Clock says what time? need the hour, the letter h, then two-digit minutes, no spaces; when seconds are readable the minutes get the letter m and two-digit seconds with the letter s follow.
4h31m45s
